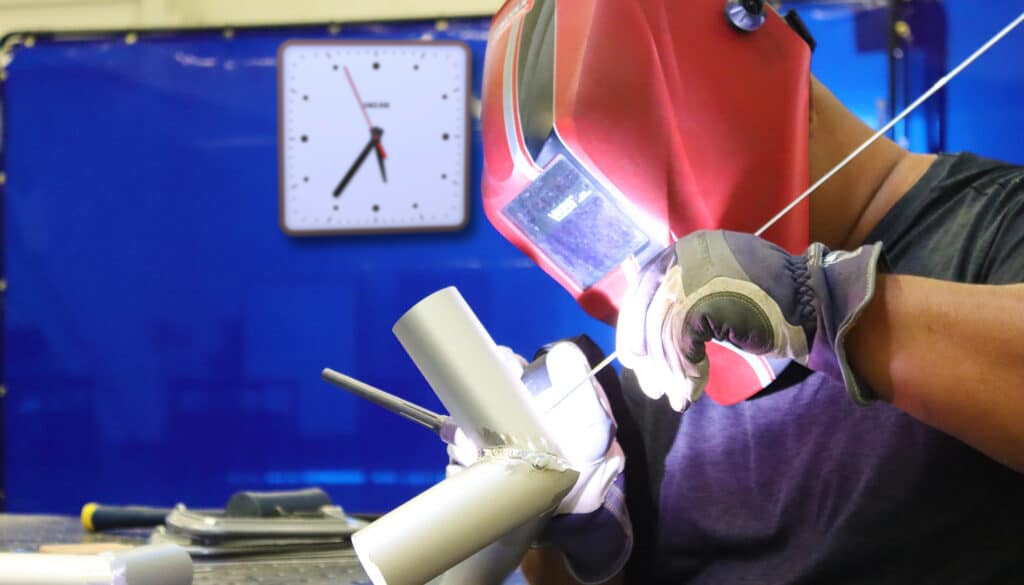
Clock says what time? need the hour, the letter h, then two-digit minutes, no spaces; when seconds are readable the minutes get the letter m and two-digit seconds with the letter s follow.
5h35m56s
